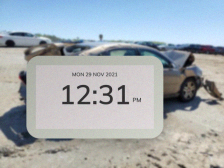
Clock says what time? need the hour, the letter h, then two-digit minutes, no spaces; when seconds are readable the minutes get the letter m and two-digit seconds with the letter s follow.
12h31
